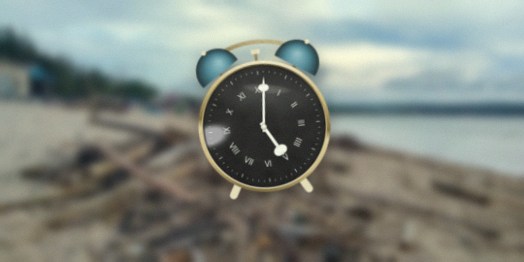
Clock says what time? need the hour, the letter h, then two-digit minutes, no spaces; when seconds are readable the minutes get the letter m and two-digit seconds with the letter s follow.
5h01
